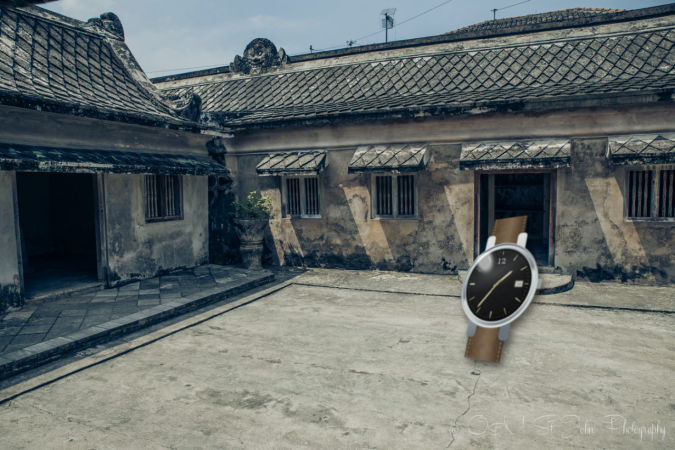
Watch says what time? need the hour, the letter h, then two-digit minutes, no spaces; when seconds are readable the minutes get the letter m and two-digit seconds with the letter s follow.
1h36
